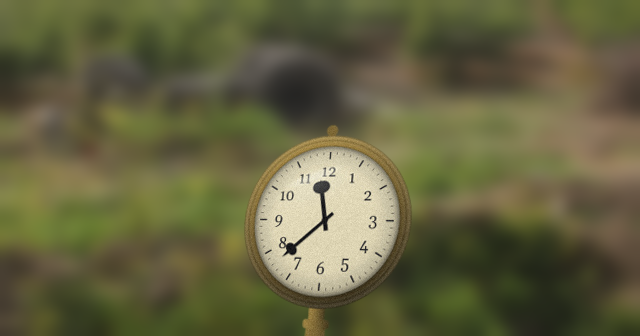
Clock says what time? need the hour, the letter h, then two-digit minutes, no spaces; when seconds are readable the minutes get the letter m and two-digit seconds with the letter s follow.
11h38
